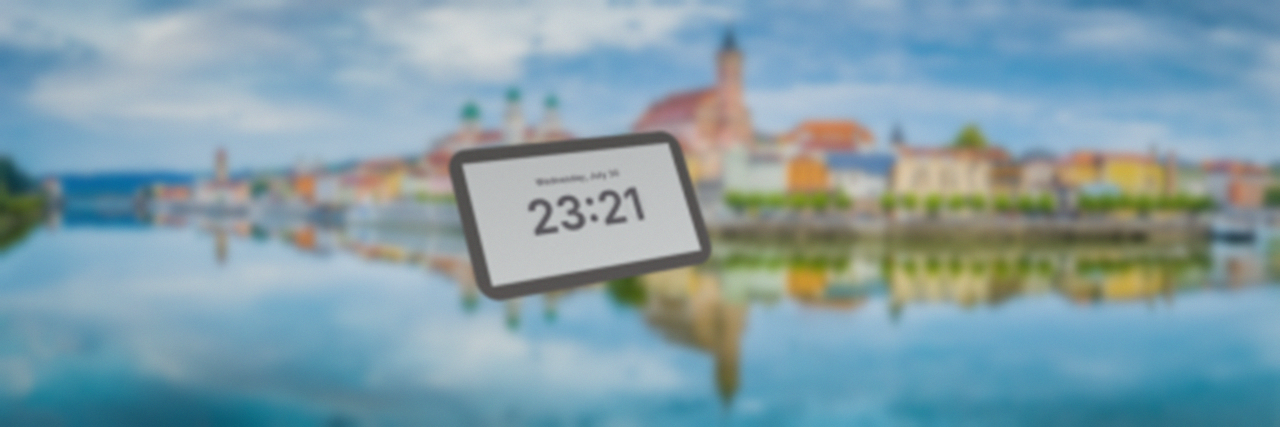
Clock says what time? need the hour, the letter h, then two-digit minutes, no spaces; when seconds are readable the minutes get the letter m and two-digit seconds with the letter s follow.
23h21
